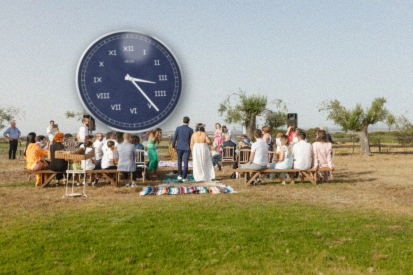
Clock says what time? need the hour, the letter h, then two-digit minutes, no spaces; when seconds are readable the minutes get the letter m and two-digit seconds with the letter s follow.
3h24
